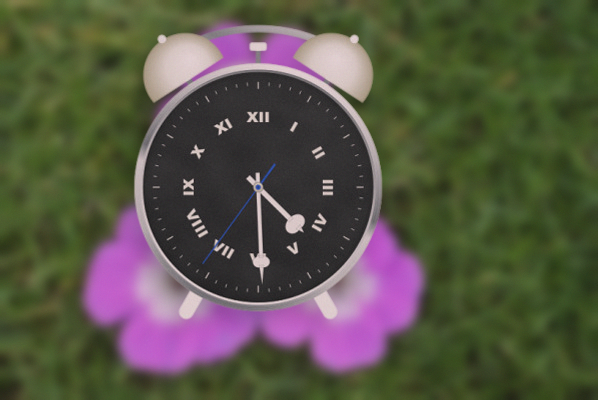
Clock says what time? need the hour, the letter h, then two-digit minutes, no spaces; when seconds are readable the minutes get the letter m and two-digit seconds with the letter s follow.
4h29m36s
